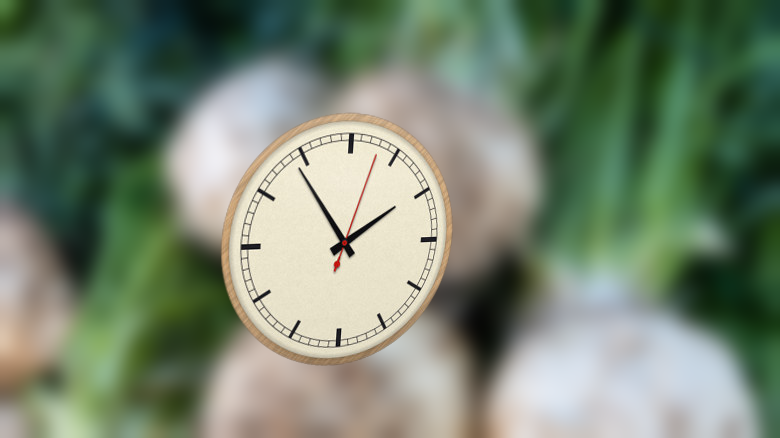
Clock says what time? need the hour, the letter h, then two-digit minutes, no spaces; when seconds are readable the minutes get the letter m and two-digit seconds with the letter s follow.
1h54m03s
